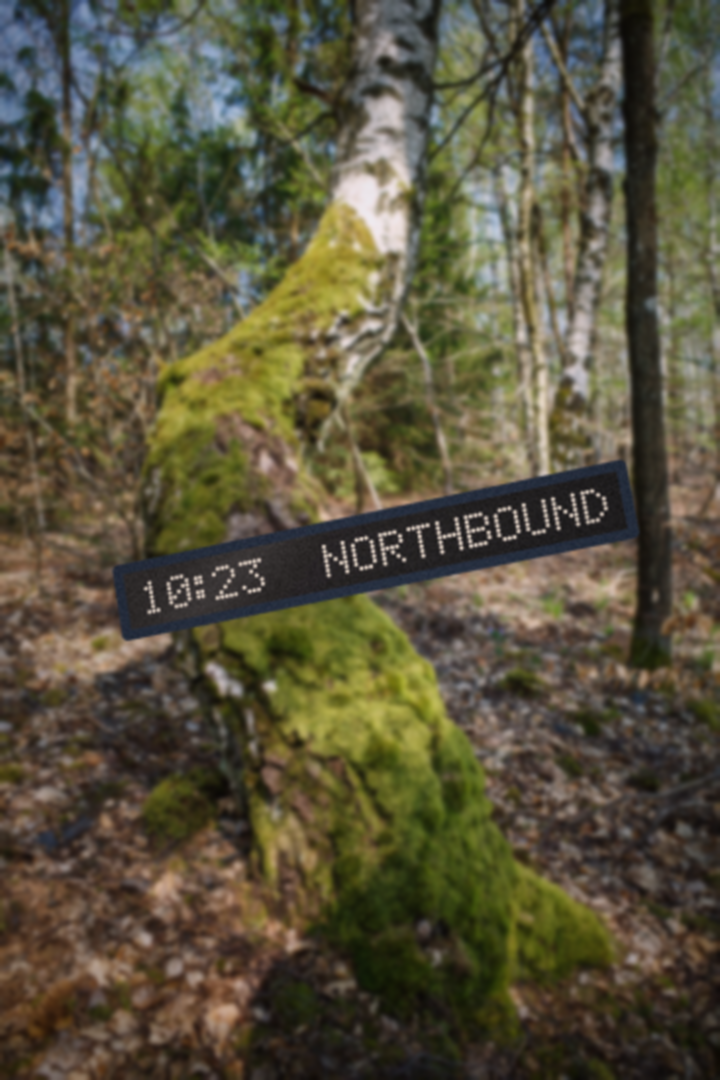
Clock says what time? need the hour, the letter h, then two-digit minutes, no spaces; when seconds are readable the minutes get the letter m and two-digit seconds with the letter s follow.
10h23
